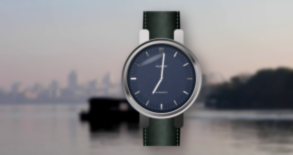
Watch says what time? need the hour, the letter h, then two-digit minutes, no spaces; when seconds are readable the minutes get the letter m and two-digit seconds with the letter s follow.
7h01
